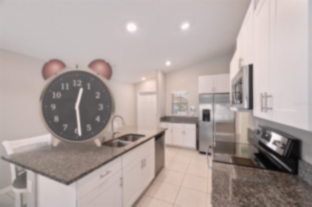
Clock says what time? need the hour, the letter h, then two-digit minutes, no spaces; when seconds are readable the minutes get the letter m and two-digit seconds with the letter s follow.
12h29
